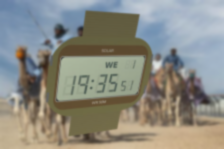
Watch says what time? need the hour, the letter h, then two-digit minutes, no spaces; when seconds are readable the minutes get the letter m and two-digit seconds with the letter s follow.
19h35m51s
